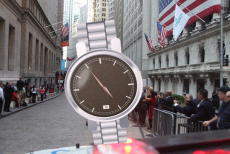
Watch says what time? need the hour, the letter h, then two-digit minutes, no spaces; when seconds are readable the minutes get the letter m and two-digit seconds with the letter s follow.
4h55
